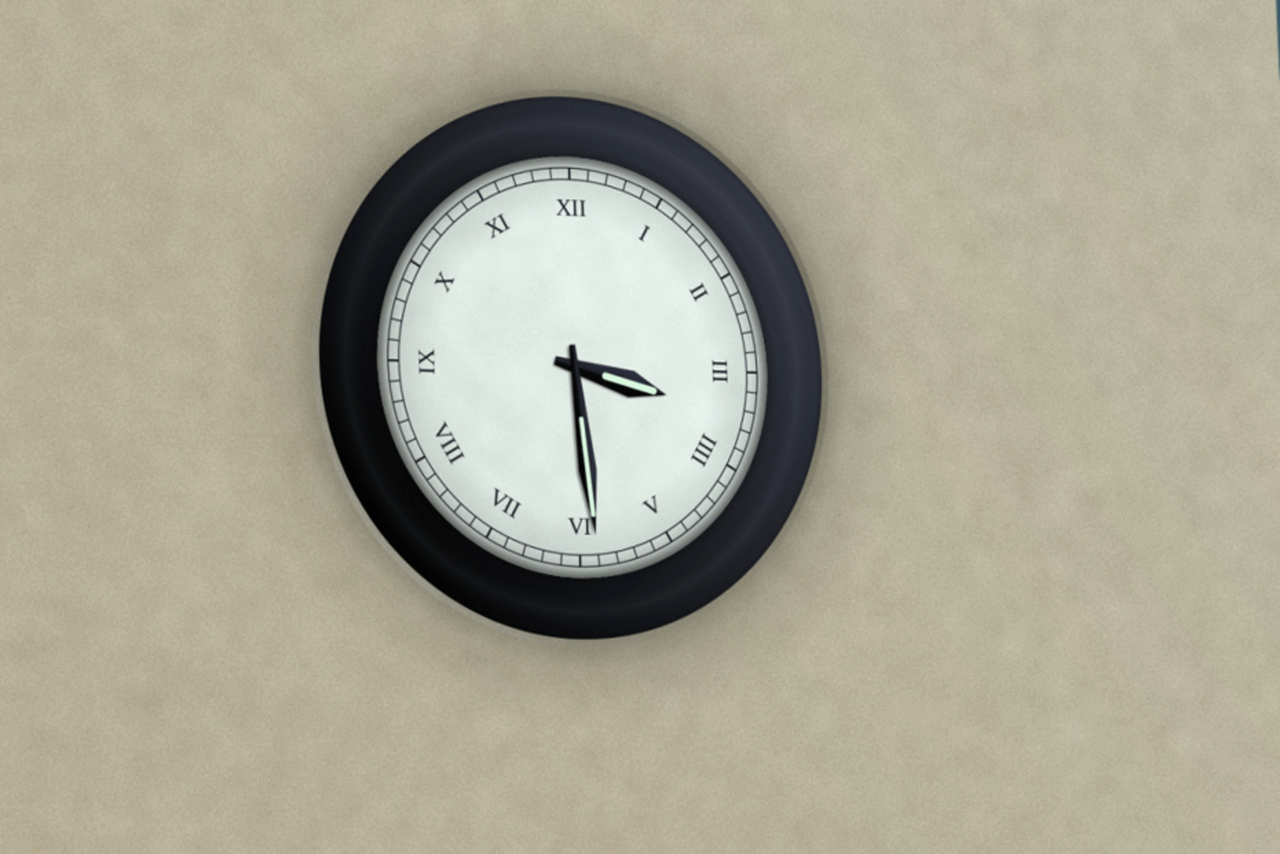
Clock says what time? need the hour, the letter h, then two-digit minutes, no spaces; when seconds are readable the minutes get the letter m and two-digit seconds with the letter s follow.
3h29
